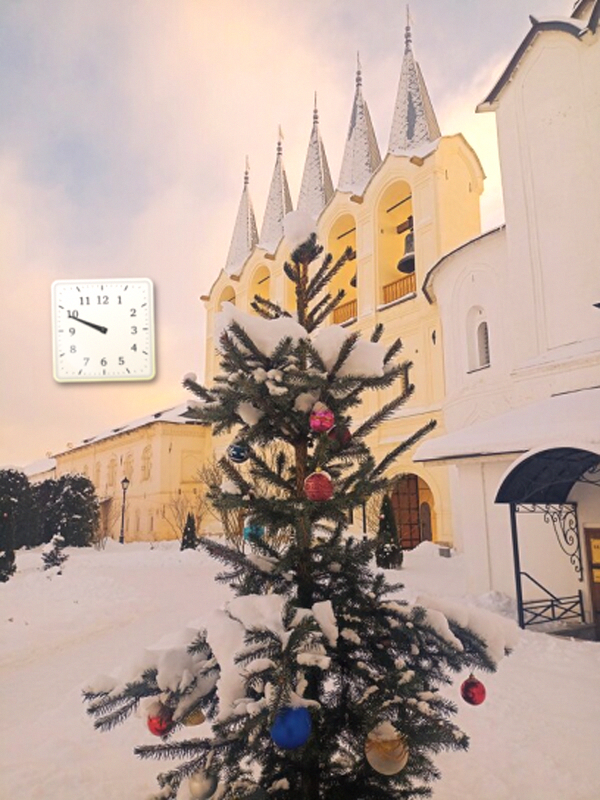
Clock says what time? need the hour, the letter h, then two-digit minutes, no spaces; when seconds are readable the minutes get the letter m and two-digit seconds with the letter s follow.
9h49
